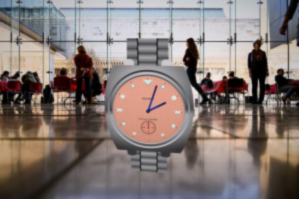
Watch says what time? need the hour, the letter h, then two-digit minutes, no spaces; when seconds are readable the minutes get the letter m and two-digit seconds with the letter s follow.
2h03
